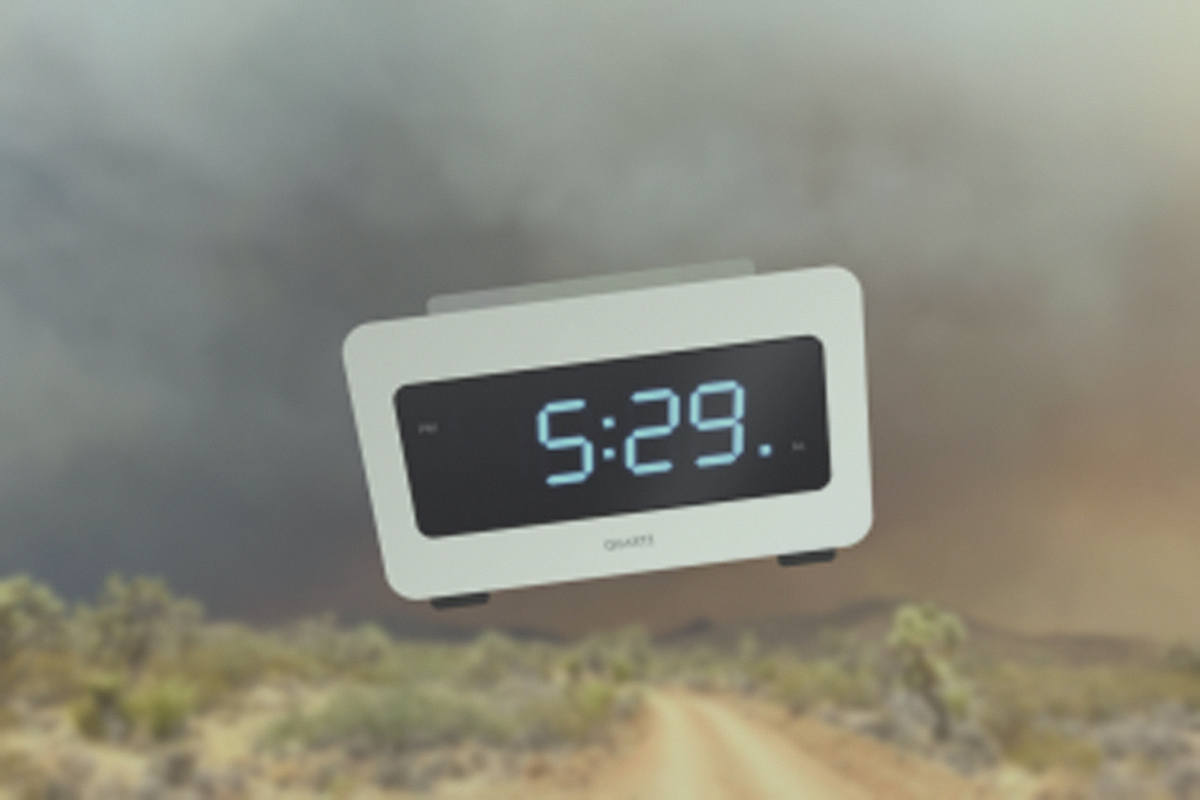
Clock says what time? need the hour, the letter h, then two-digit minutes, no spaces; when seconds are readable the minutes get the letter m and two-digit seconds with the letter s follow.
5h29
